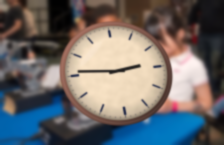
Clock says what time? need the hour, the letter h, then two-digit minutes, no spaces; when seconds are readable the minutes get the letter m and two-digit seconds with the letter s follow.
2h46
